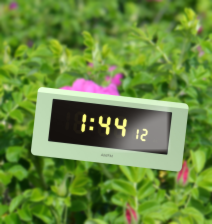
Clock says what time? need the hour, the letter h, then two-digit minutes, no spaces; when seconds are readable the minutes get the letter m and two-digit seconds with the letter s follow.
1h44m12s
